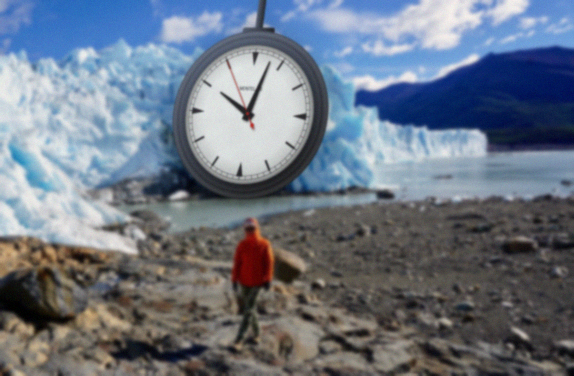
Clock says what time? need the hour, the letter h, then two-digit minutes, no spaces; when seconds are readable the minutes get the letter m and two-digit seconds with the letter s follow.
10h02m55s
